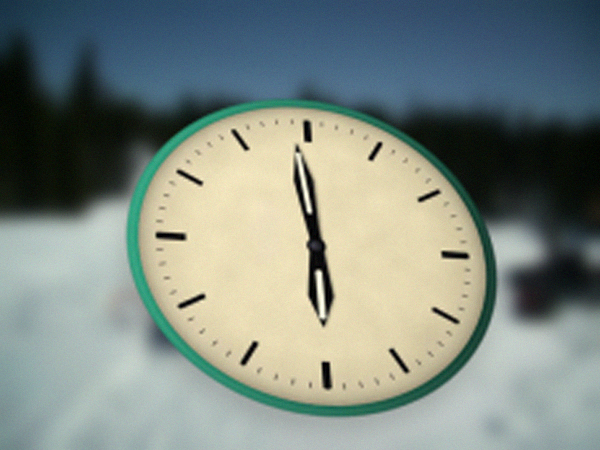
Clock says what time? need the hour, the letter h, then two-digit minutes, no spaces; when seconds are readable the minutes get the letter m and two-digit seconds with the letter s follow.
5h59
